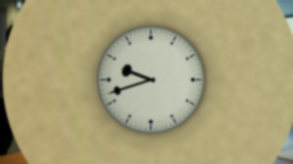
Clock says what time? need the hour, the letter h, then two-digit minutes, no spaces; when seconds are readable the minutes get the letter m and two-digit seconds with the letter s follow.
9h42
